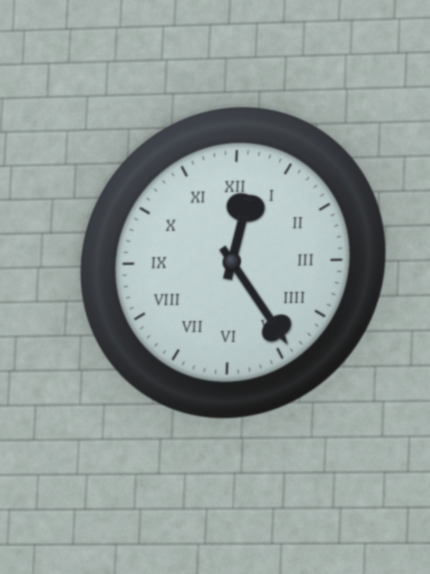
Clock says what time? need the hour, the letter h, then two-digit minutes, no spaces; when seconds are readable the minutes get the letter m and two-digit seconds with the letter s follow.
12h24
